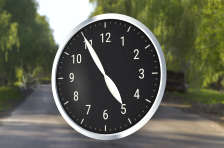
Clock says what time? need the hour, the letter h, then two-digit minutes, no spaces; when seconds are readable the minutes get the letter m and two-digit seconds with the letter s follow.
4h55
